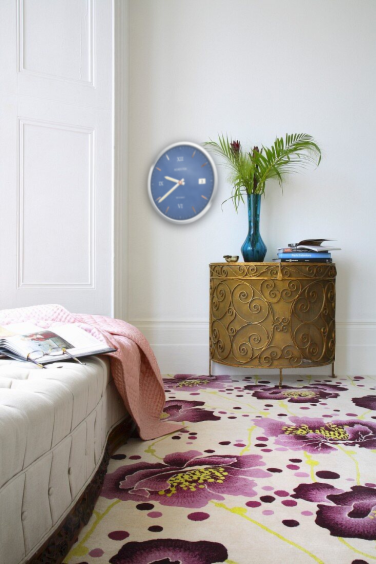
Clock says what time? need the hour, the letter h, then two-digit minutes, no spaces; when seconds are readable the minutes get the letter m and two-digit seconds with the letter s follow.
9h39
